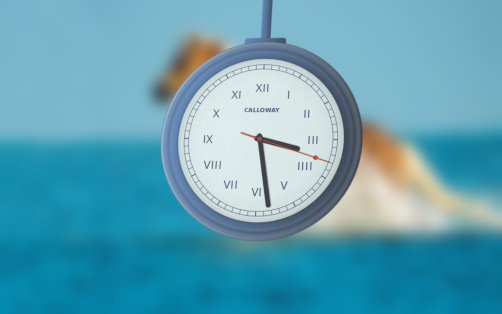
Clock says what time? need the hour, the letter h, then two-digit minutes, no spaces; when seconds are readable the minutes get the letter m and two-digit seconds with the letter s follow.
3h28m18s
